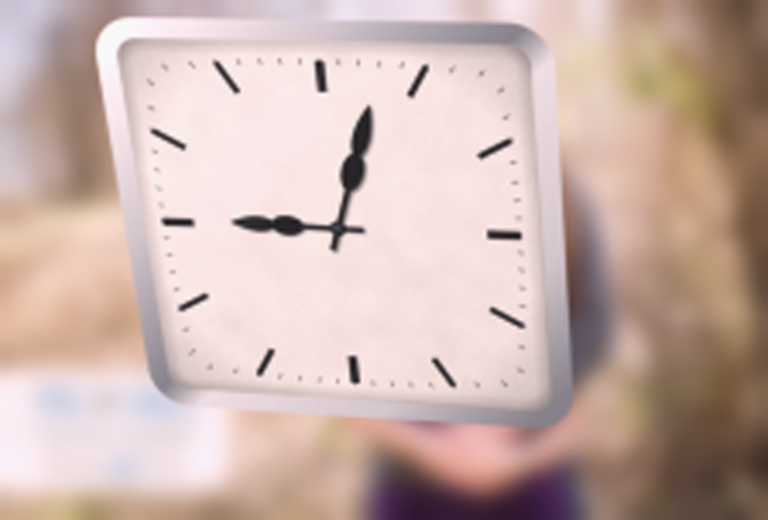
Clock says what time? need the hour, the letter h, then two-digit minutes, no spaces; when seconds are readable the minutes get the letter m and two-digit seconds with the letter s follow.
9h03
